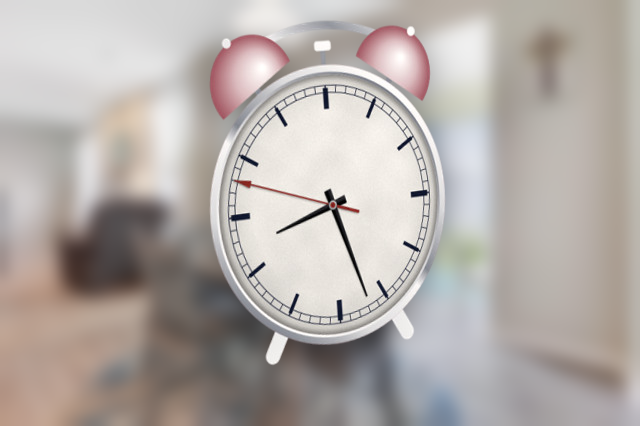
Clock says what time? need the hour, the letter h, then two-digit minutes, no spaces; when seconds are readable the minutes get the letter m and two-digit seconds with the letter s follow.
8h26m48s
